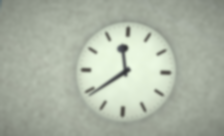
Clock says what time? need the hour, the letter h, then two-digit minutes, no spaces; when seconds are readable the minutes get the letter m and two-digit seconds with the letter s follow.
11h39
